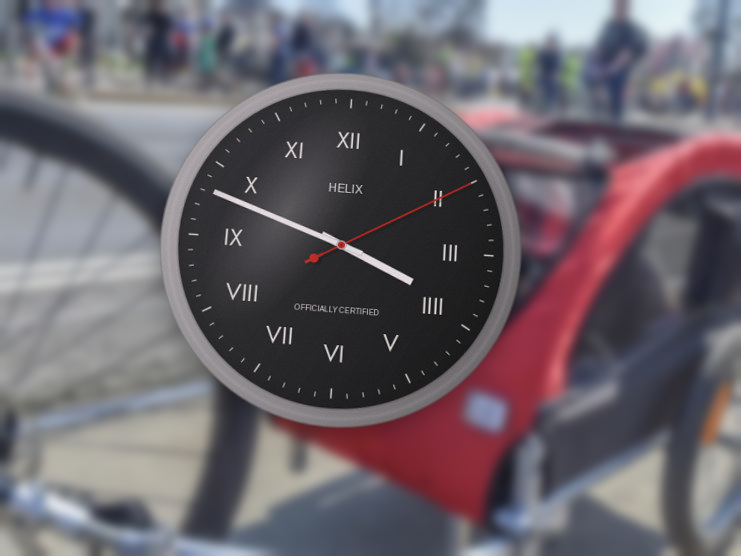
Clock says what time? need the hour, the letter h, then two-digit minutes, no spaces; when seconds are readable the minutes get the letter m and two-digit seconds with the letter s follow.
3h48m10s
